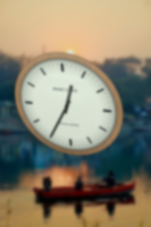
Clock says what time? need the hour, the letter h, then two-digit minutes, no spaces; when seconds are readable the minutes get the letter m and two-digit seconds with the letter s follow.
12h35
